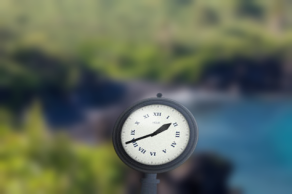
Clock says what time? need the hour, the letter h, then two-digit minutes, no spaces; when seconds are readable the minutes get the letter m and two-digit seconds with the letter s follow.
1h41
